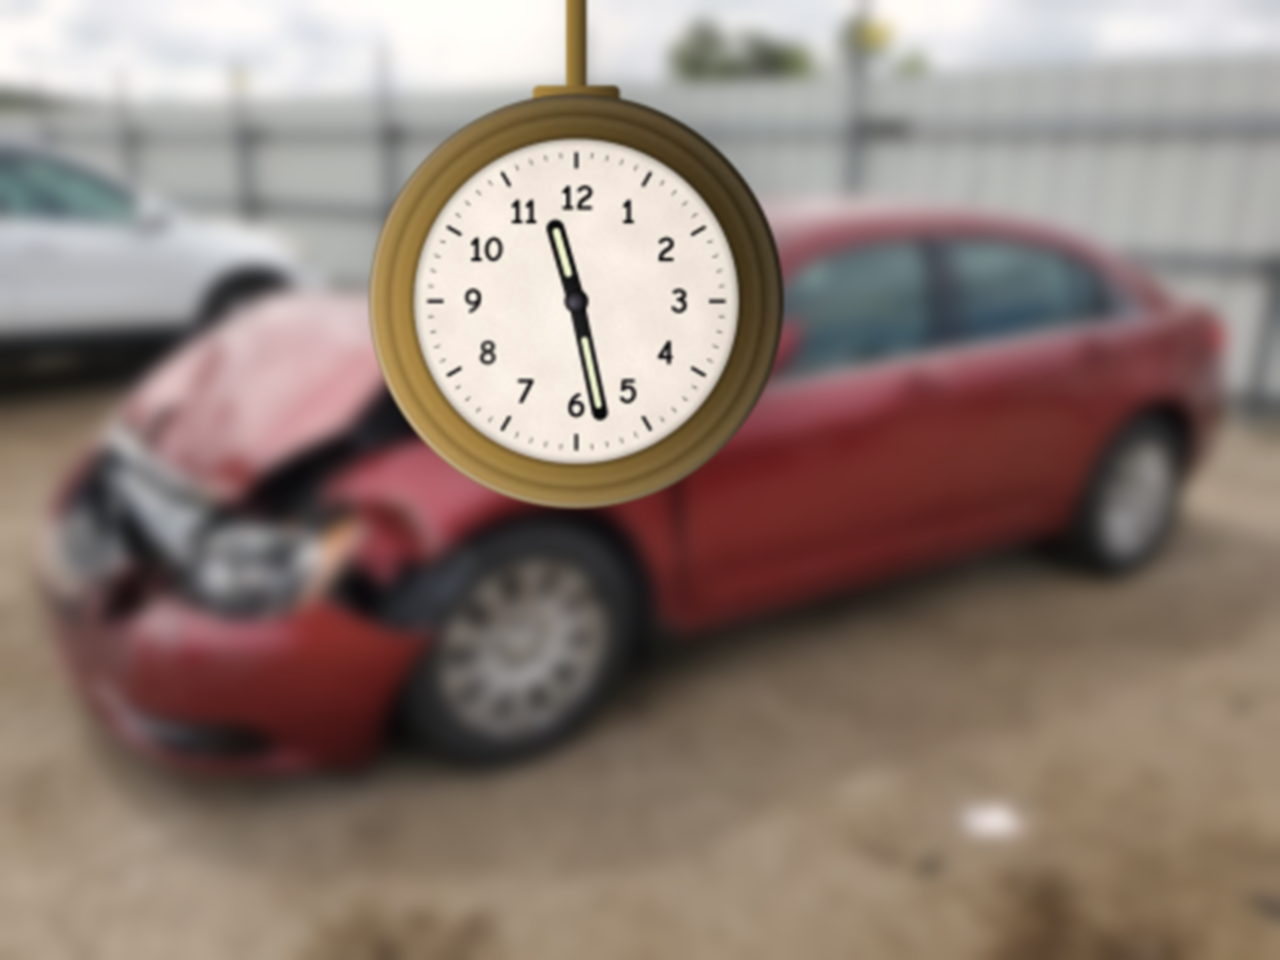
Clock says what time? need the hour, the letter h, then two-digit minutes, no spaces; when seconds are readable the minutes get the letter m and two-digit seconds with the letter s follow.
11h28
